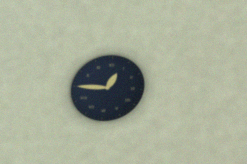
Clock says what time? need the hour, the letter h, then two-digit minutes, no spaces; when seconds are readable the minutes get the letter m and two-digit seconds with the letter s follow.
12h45
